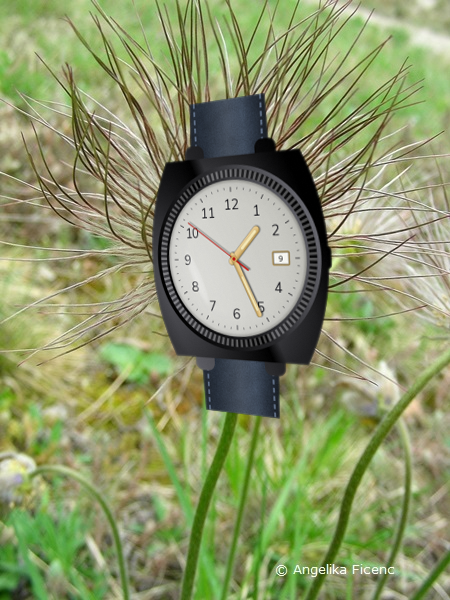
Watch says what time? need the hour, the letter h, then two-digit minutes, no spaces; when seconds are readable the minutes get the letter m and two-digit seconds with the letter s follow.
1h25m51s
